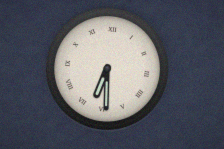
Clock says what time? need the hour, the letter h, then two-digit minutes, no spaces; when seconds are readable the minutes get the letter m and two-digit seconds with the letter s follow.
6h29
